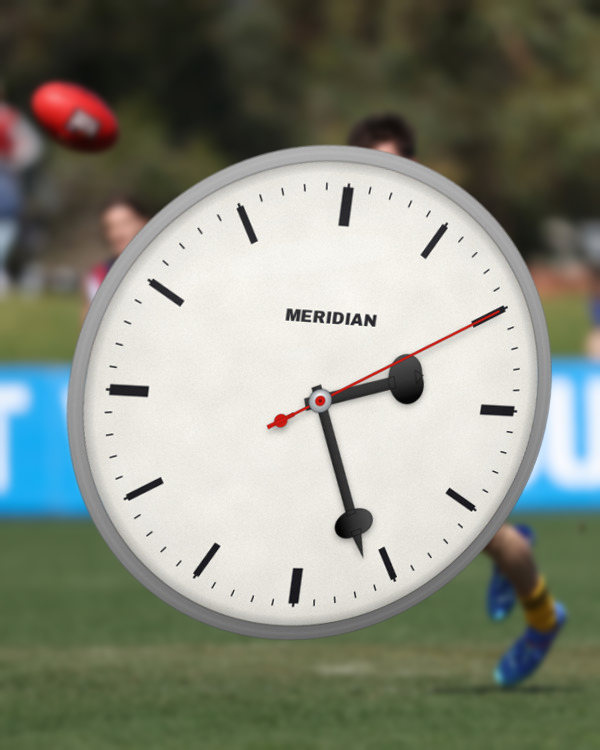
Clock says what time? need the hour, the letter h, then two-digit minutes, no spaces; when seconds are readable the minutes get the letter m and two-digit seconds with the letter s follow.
2h26m10s
